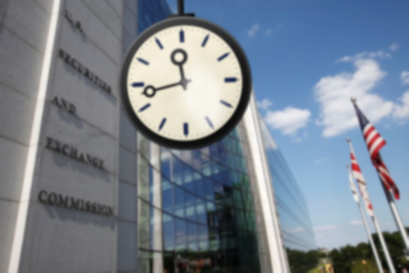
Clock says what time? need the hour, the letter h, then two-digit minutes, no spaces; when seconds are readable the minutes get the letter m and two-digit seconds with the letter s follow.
11h43
